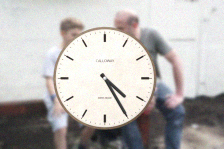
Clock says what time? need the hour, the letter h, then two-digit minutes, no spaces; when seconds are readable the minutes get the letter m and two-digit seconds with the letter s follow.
4h25
